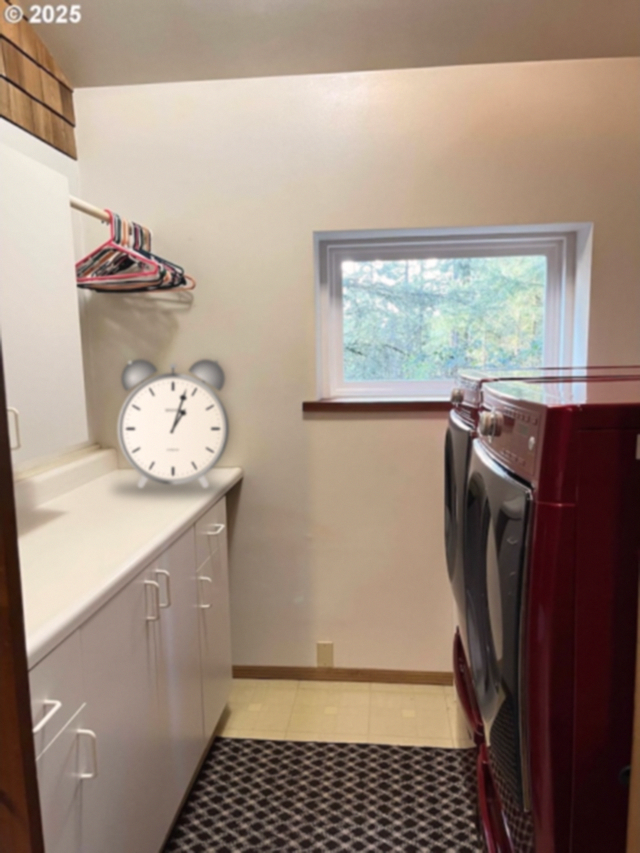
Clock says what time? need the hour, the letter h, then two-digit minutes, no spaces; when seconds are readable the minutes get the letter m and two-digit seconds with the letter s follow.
1h03
